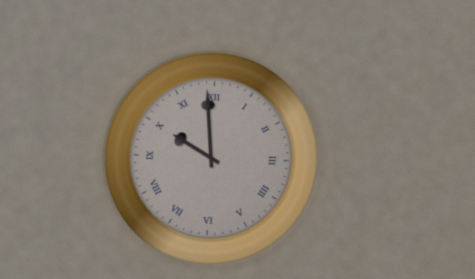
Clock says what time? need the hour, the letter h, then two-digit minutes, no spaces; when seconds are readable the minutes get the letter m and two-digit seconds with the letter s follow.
9h59
